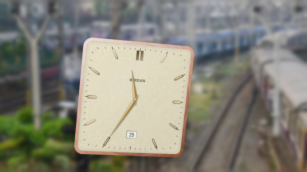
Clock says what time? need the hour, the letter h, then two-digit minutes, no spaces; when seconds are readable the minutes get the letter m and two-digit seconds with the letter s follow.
11h35
